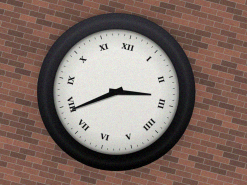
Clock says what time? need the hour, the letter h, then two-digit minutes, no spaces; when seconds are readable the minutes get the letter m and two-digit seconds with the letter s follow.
2h39
